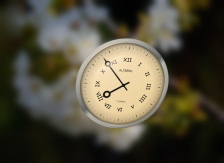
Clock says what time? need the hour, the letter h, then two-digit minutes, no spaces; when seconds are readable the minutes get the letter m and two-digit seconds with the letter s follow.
7h53
